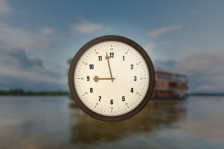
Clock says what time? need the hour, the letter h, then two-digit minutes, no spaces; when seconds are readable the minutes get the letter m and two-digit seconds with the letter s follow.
8h58
